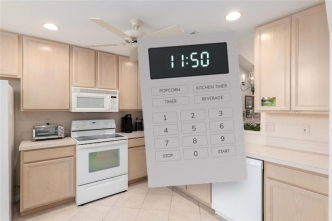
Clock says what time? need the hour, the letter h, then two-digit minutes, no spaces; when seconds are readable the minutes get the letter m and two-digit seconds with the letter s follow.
11h50
